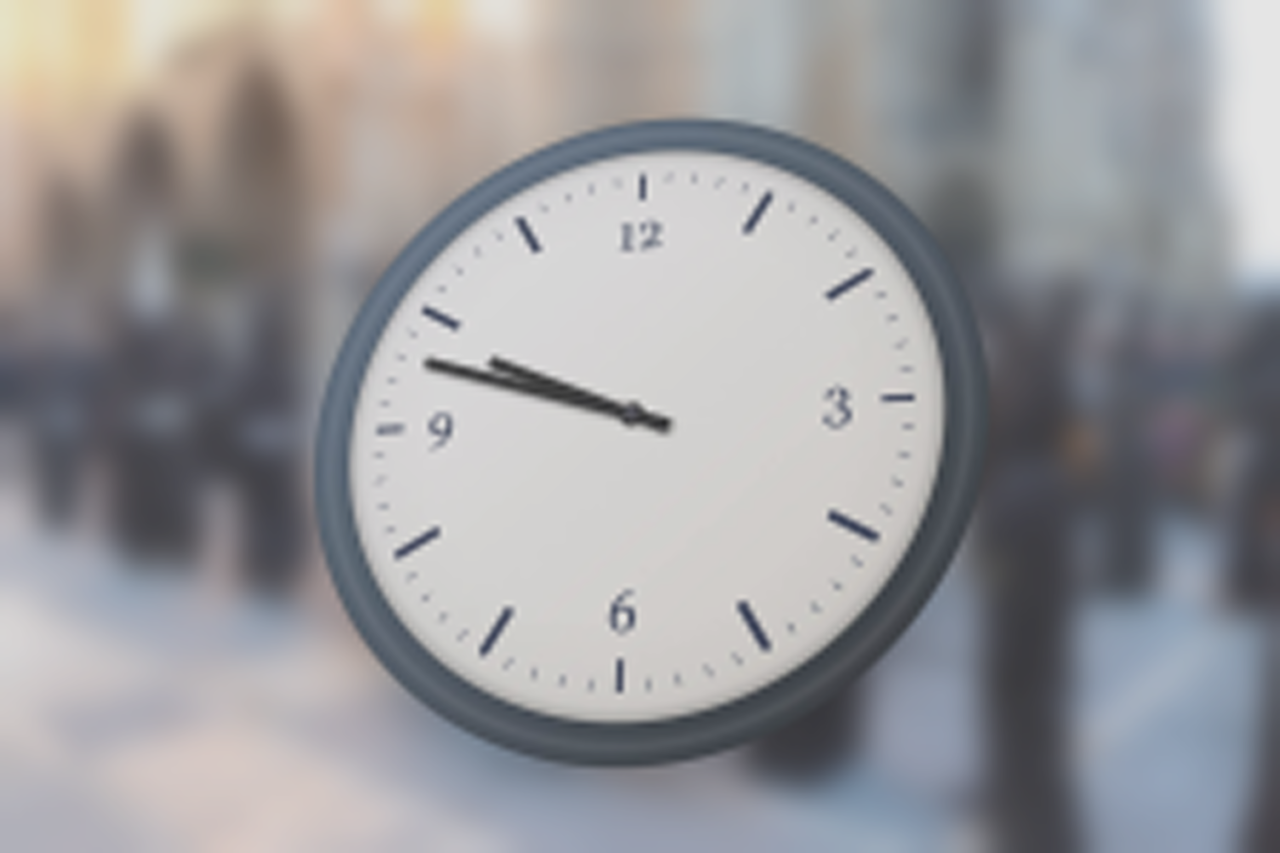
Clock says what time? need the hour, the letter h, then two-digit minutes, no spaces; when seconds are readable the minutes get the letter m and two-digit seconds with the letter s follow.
9h48
